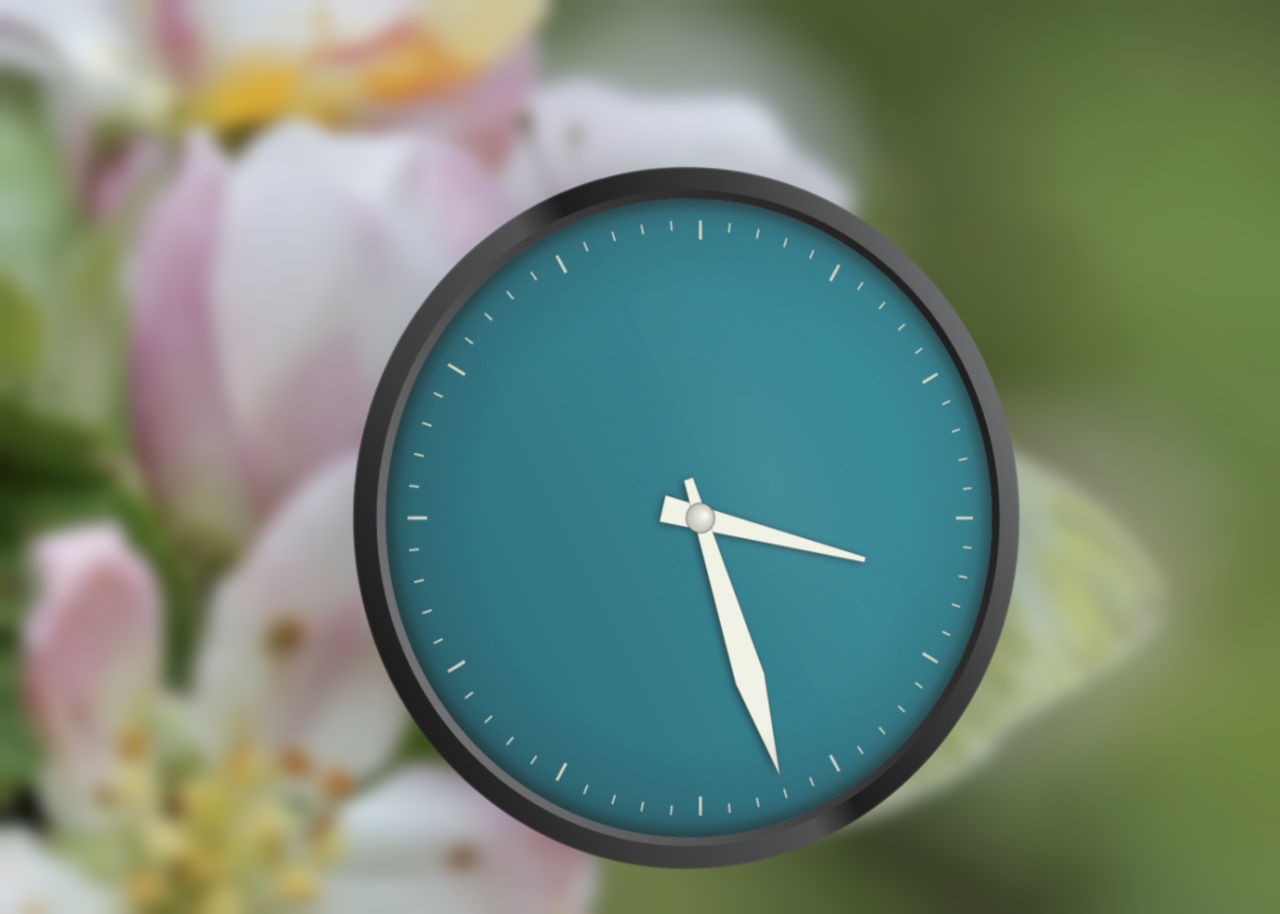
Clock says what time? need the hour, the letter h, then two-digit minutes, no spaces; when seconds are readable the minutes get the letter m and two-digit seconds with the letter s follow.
3h27
